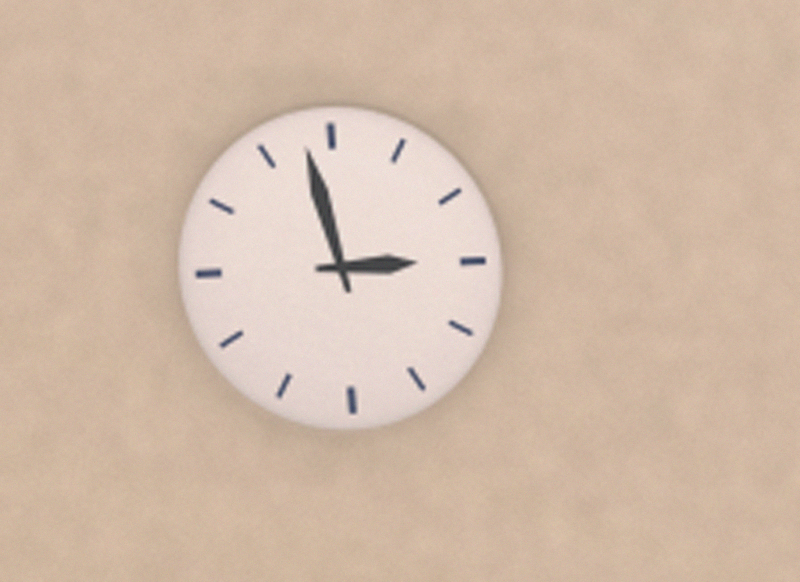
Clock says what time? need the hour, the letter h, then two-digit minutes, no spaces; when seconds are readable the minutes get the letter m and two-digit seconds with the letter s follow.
2h58
